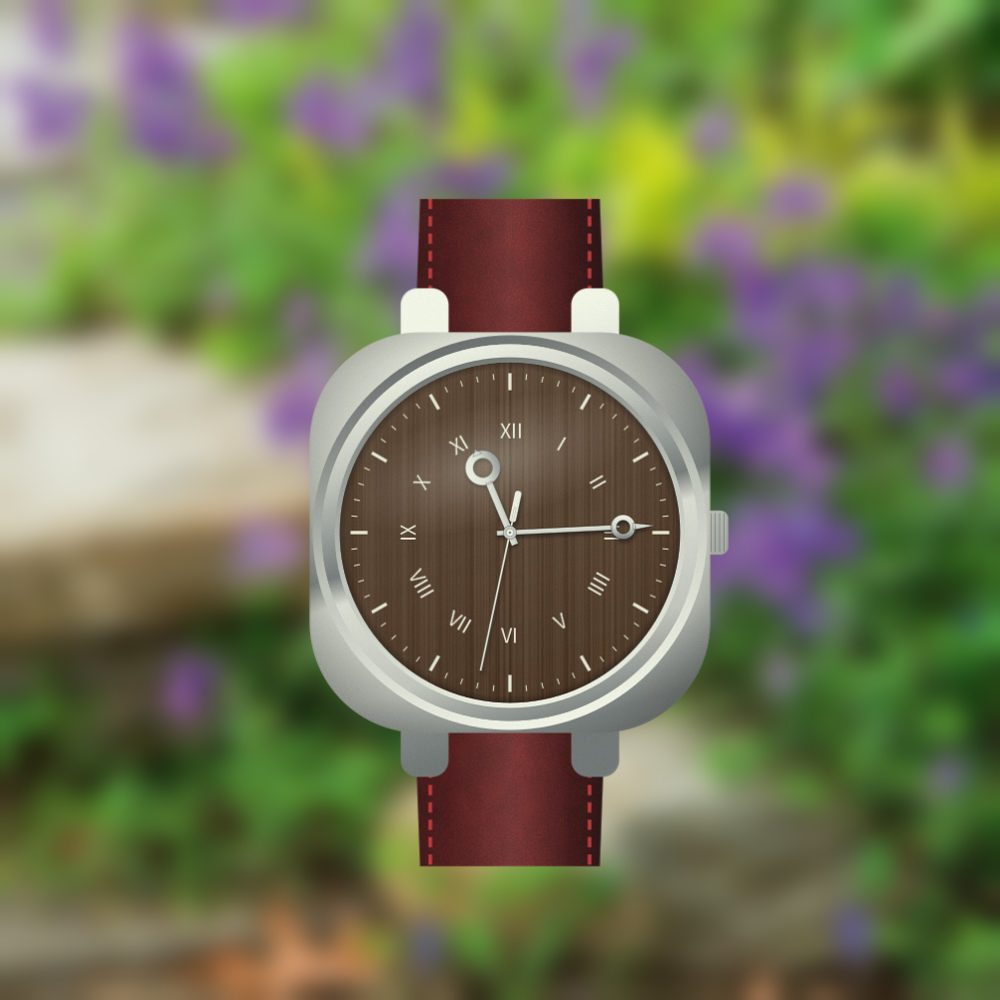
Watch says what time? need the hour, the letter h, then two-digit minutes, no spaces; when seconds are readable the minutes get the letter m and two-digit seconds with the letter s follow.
11h14m32s
